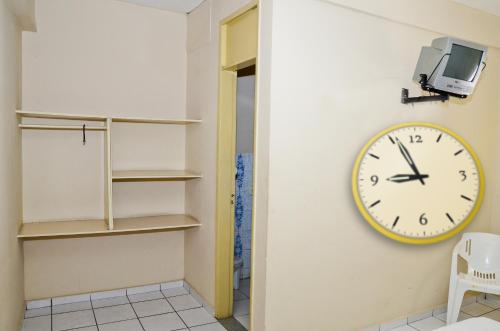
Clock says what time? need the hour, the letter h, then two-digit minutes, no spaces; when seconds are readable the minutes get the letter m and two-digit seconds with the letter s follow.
8h56
